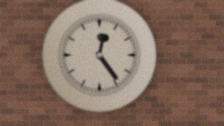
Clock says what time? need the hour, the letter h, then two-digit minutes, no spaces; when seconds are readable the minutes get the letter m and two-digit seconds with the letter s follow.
12h24
